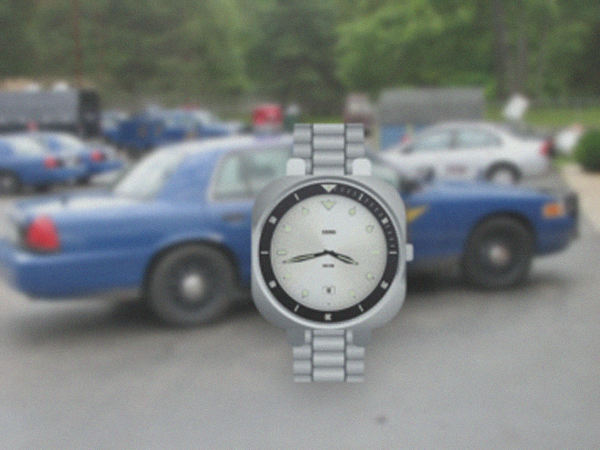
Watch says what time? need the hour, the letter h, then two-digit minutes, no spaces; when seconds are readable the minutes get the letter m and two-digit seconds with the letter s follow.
3h43
